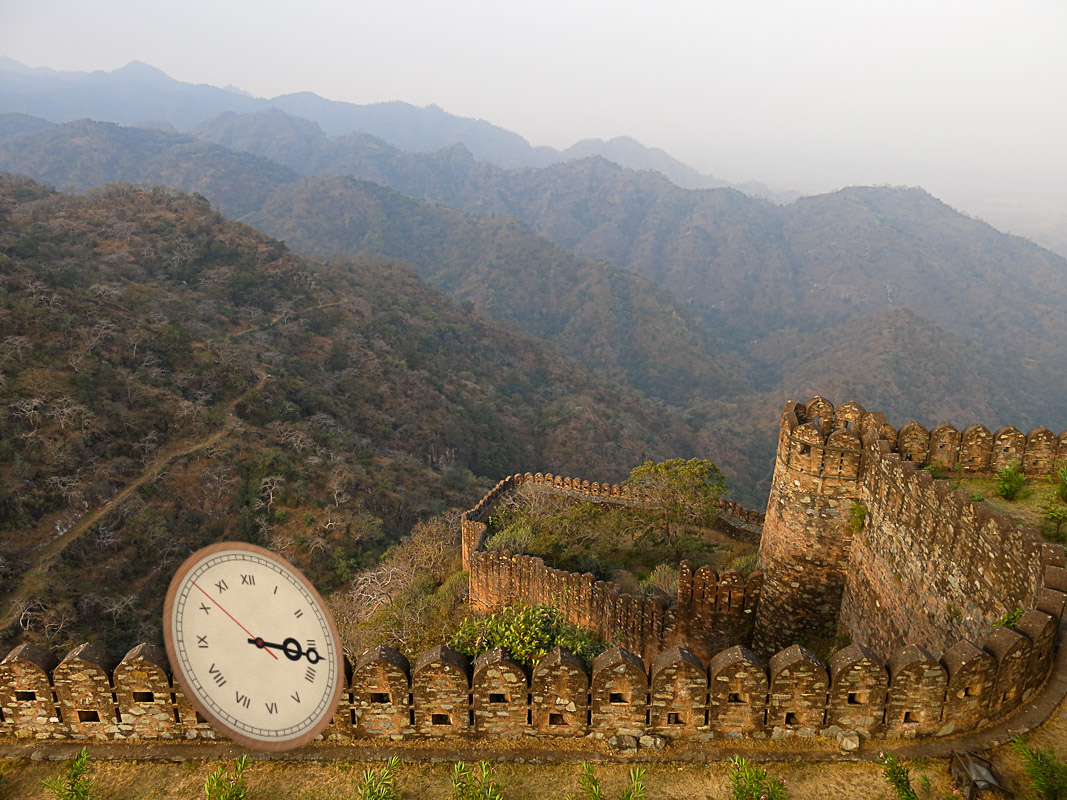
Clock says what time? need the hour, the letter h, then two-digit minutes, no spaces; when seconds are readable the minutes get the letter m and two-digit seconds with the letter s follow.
3h16m52s
